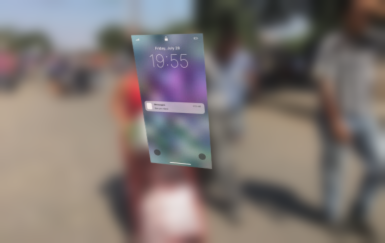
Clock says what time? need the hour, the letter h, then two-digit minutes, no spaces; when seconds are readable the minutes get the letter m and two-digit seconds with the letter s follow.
19h55
